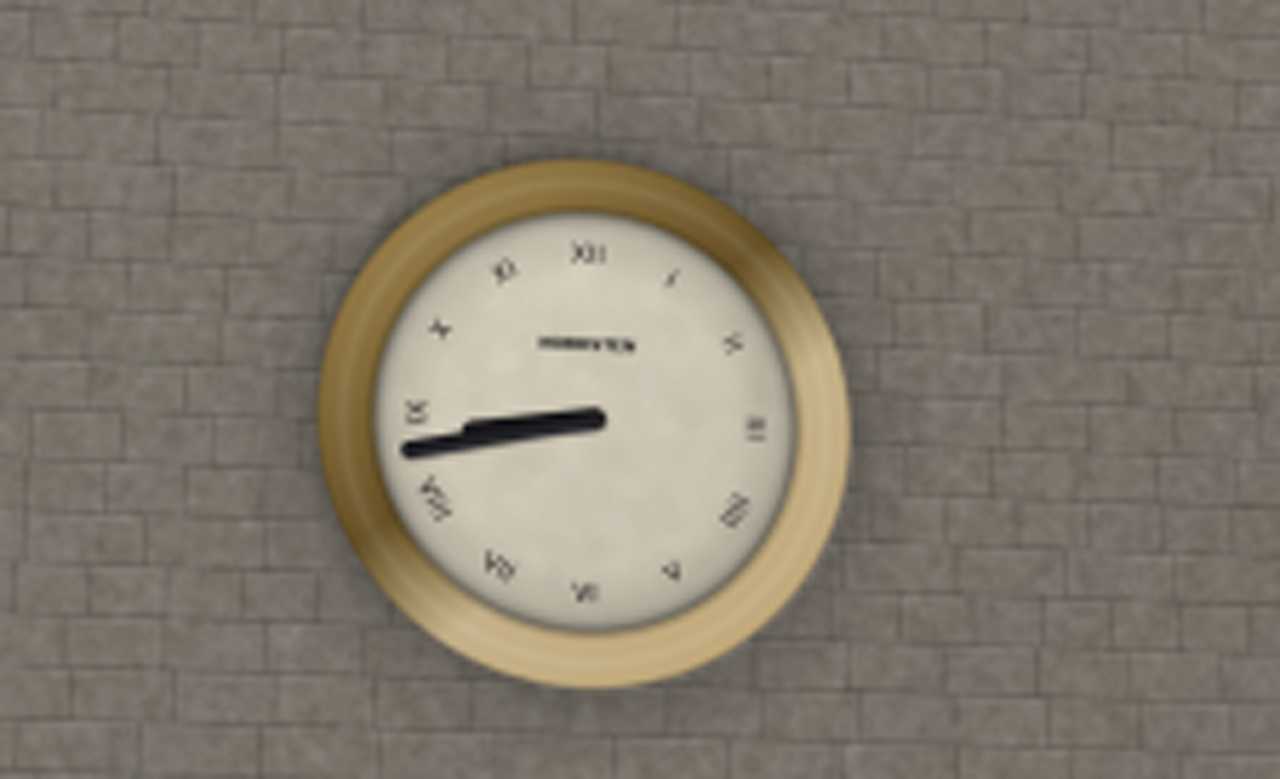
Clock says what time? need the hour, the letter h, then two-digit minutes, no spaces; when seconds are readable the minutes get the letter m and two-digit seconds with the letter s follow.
8h43
